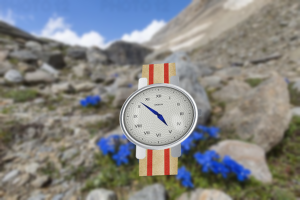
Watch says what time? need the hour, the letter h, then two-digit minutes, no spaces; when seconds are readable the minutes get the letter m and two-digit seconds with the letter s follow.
4h52
